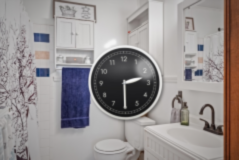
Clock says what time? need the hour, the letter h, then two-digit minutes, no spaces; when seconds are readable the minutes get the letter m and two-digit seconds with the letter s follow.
2h30
